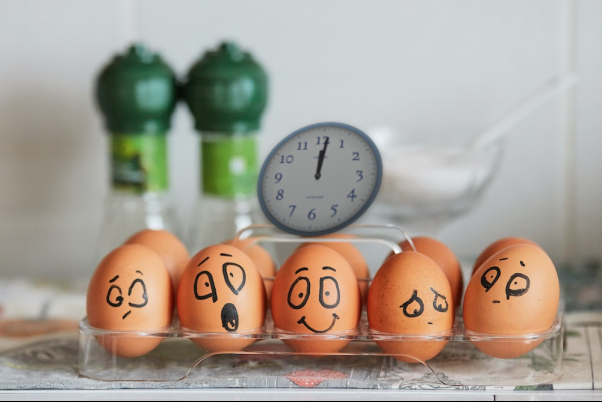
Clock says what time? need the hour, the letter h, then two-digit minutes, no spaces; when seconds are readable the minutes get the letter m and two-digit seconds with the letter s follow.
12h01
